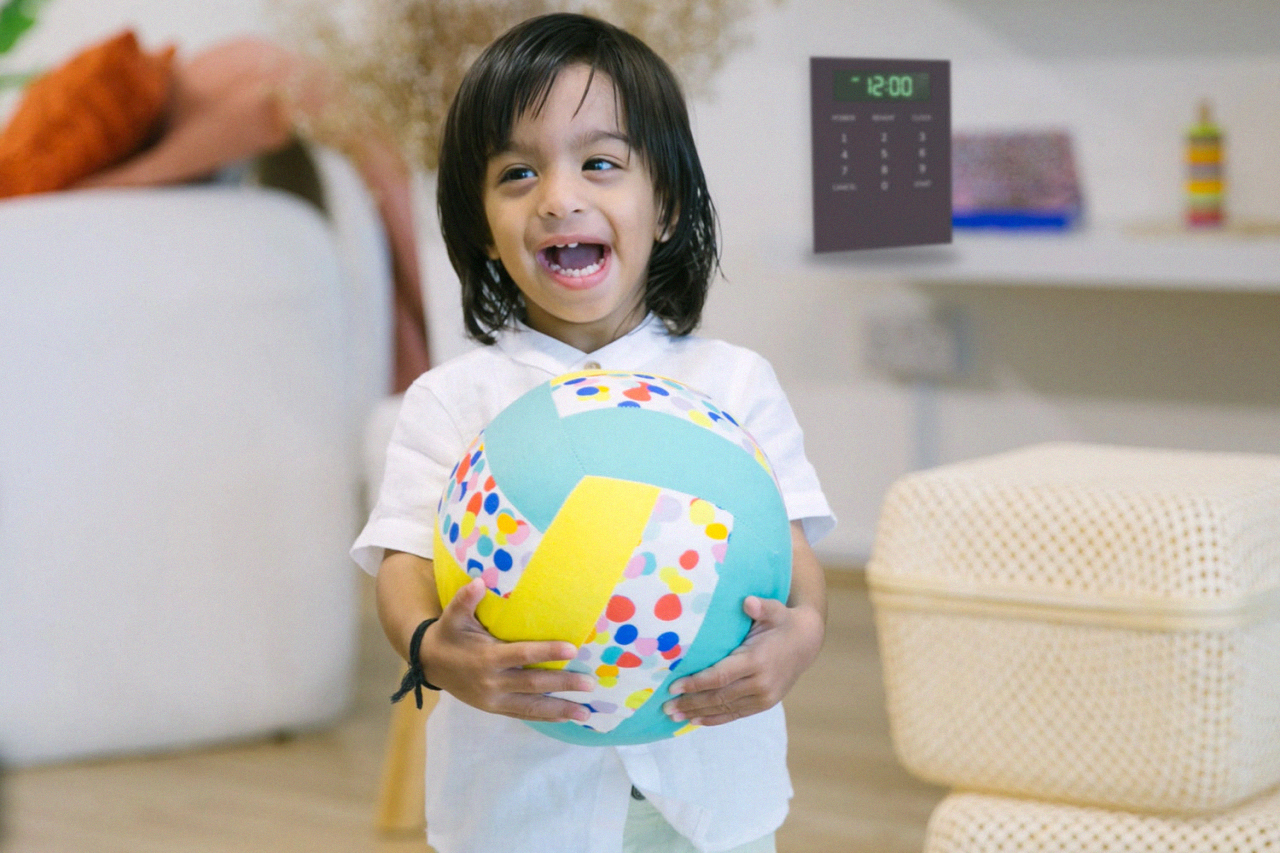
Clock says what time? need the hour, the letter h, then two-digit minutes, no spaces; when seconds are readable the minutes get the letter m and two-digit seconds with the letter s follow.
12h00
